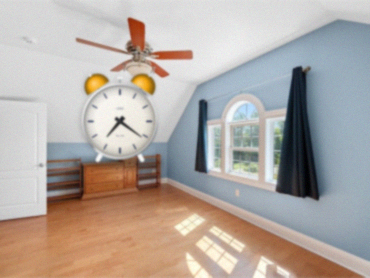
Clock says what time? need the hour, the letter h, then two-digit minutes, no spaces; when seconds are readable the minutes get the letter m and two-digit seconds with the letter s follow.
7h21
